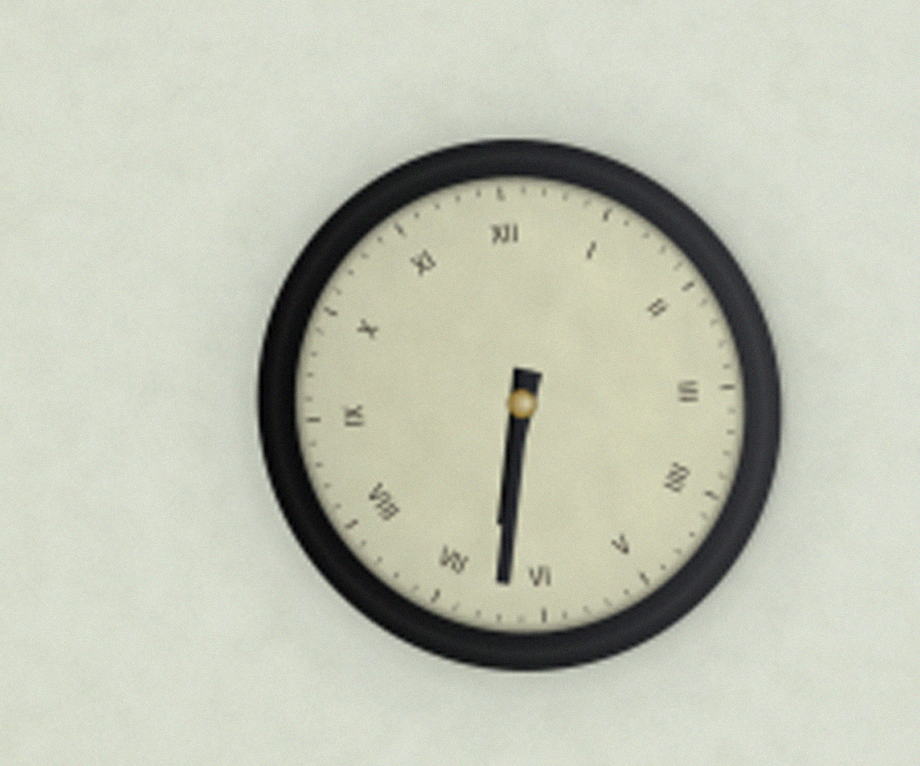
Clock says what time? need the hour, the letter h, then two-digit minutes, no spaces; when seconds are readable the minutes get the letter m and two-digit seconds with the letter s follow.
6h32
